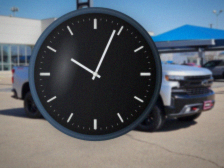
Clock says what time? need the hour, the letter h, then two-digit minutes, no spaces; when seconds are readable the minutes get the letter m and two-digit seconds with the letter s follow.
10h04
